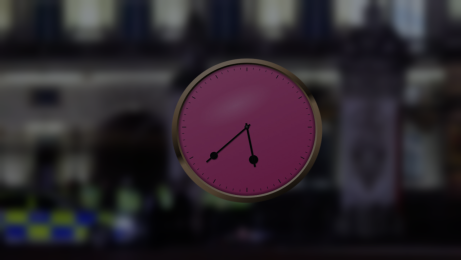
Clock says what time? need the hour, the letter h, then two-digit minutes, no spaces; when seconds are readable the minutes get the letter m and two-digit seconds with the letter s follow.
5h38
